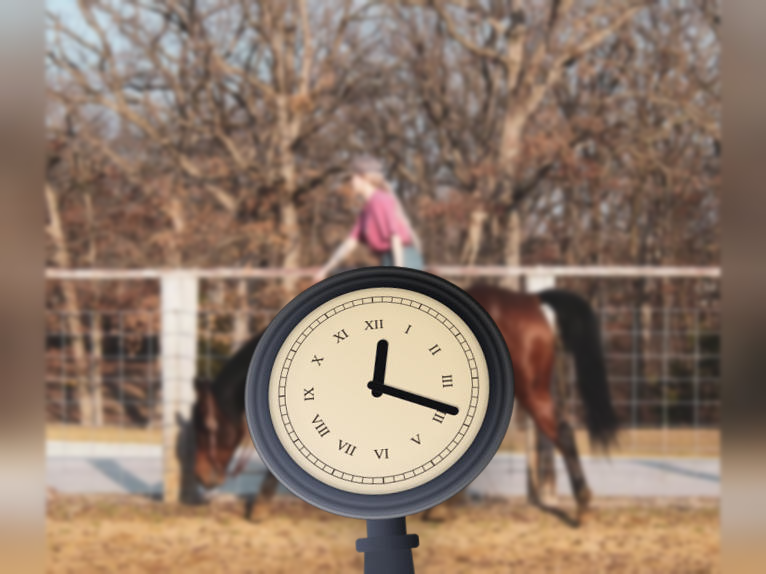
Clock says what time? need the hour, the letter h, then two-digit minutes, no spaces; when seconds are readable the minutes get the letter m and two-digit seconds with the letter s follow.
12h19
